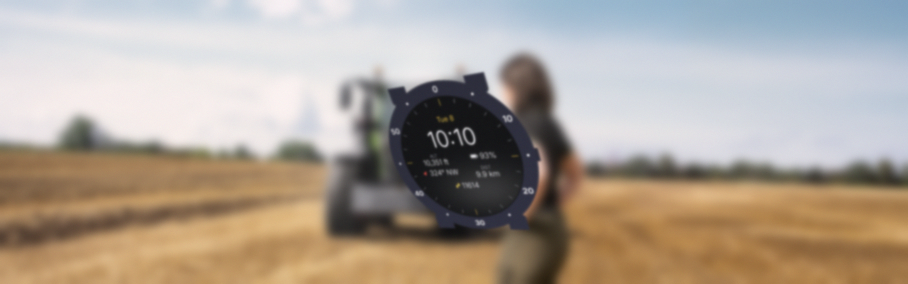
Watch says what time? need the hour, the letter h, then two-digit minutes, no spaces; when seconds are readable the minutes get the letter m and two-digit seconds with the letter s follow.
10h10
